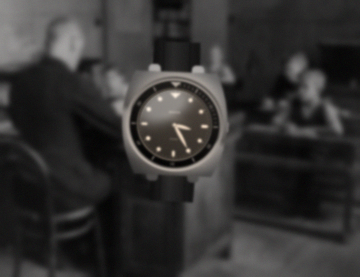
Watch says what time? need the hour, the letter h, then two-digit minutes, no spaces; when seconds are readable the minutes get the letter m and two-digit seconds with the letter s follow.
3h25
